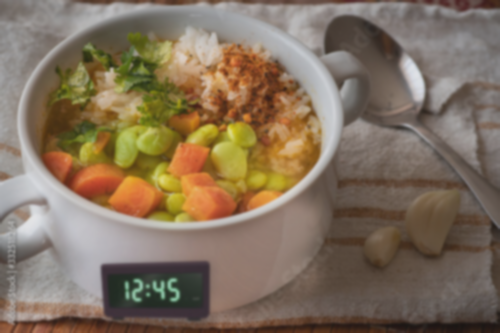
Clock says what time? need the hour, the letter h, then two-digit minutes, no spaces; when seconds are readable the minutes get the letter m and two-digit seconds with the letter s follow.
12h45
